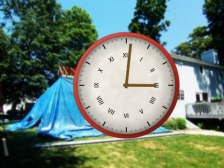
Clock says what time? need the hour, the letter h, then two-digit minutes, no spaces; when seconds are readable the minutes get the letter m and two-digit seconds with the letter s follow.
3h01
